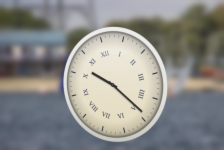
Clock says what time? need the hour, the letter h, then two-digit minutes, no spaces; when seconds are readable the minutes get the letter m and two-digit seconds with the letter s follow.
10h24
